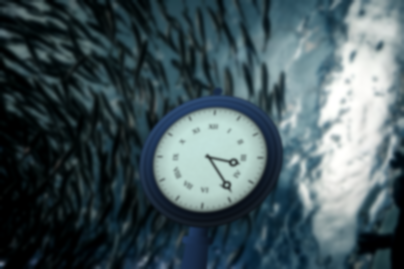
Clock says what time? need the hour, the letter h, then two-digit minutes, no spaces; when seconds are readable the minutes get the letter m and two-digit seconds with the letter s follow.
3h24
